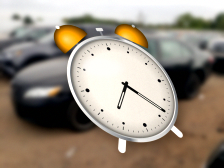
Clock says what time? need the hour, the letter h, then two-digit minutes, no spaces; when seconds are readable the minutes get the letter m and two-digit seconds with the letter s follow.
7h23
